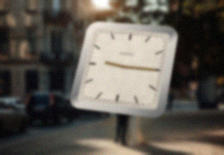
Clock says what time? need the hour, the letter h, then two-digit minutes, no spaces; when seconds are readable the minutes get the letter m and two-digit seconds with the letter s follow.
9h15
